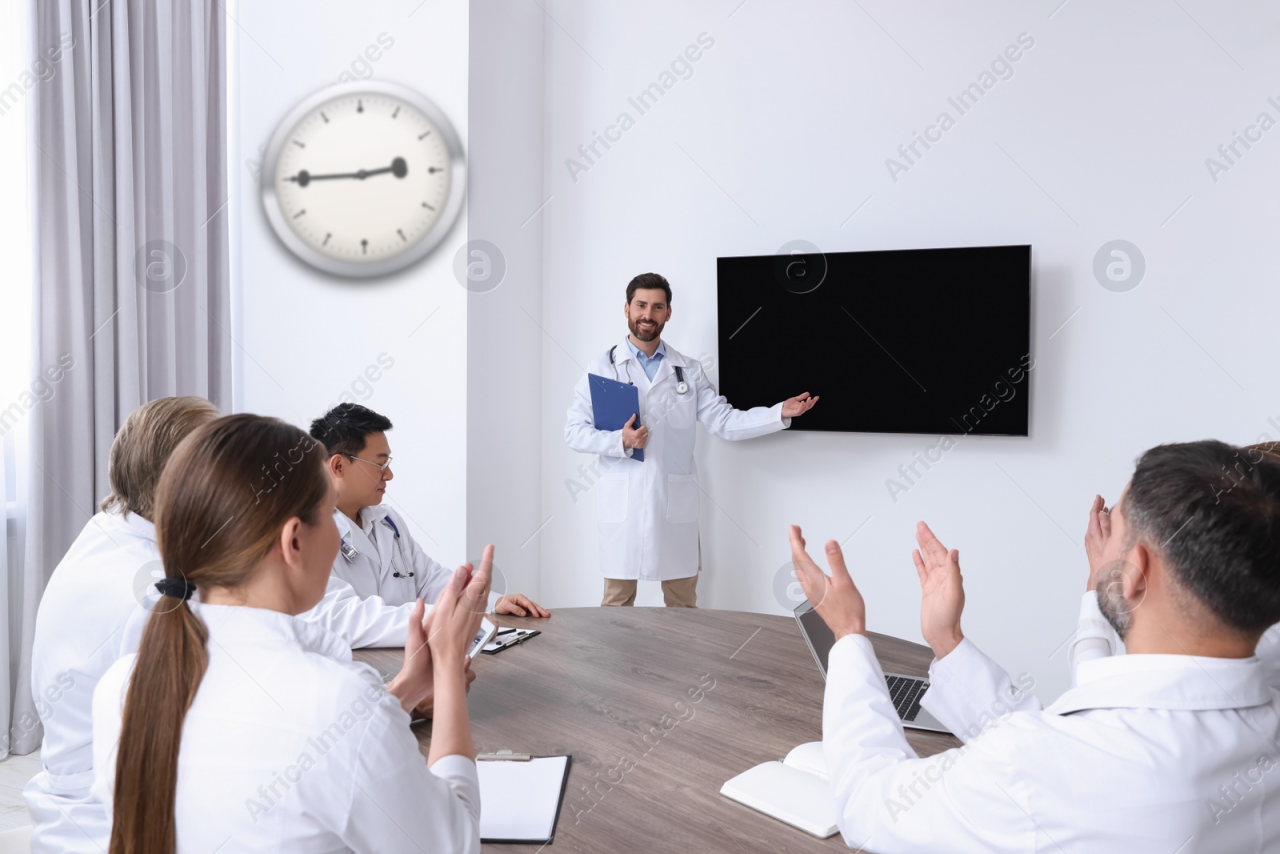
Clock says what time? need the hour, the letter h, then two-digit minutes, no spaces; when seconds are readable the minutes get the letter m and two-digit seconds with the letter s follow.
2h45
